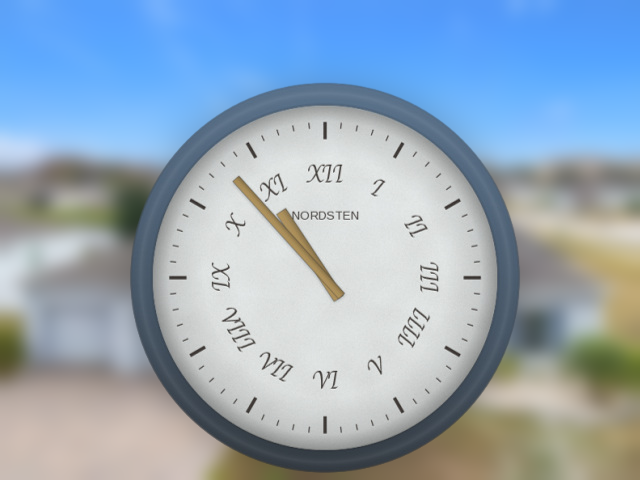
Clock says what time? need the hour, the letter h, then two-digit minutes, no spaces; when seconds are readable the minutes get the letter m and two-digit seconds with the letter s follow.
10h53
